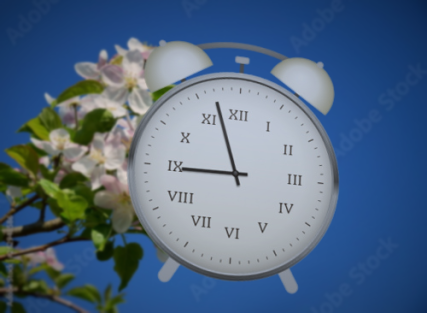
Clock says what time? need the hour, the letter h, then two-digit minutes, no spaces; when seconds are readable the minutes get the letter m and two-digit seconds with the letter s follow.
8h57
